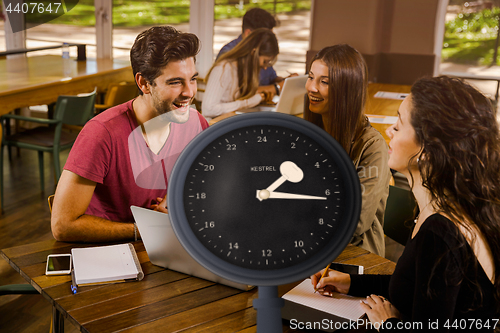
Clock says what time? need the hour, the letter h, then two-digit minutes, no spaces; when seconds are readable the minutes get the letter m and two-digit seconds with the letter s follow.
3h16
